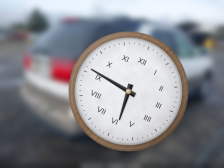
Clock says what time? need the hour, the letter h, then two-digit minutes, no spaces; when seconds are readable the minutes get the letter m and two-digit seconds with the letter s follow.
5h46
